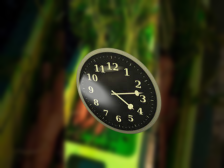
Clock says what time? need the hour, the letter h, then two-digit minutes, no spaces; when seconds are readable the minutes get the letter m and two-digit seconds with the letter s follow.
4h13
